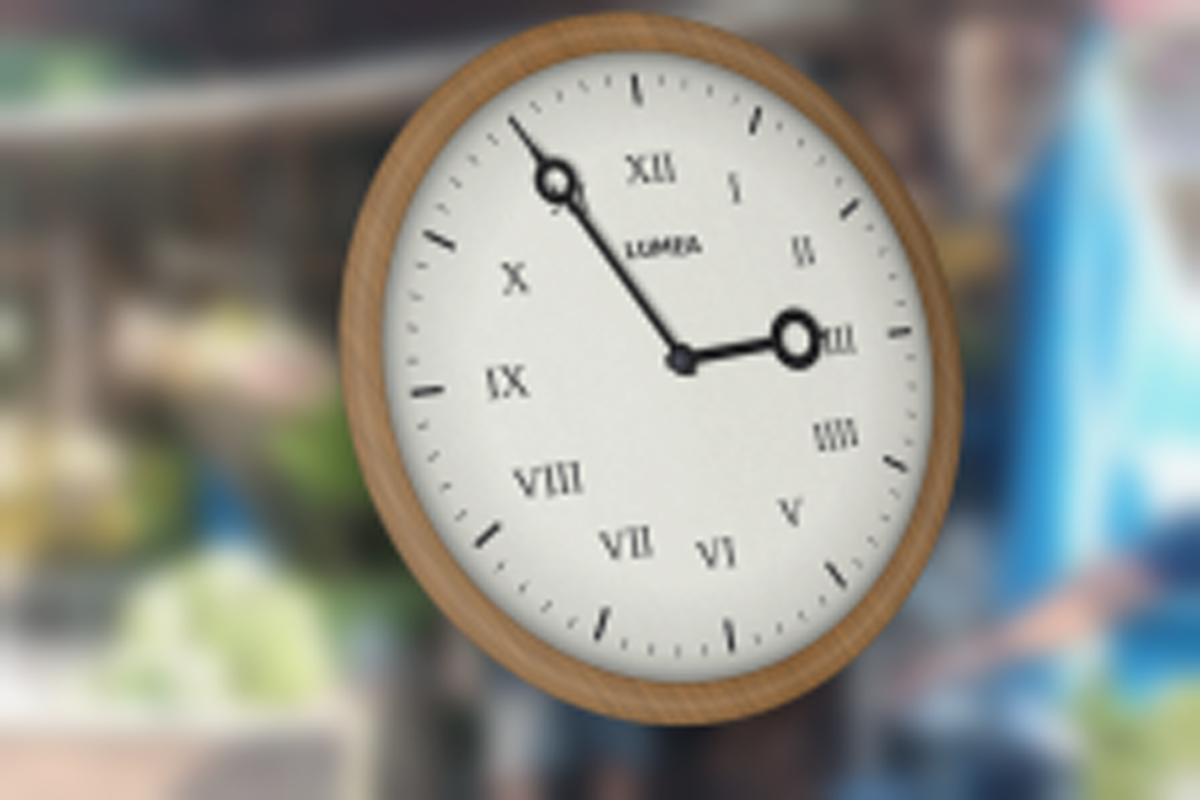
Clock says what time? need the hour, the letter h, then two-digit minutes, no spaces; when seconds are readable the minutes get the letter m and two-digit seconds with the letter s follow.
2h55
